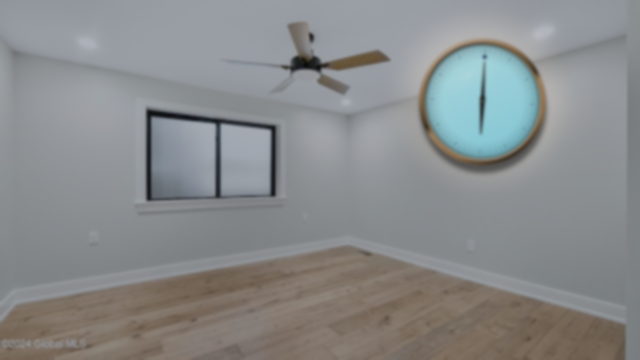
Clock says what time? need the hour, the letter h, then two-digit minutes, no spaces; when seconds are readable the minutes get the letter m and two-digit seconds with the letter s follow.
6h00
